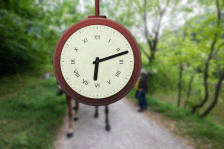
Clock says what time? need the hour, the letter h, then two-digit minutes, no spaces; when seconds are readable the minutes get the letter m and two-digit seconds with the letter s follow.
6h12
